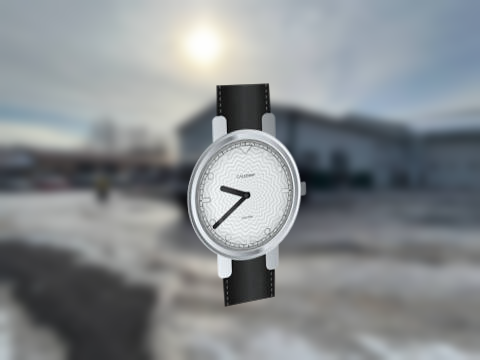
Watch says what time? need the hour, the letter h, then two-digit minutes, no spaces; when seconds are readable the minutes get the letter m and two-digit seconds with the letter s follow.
9h39
